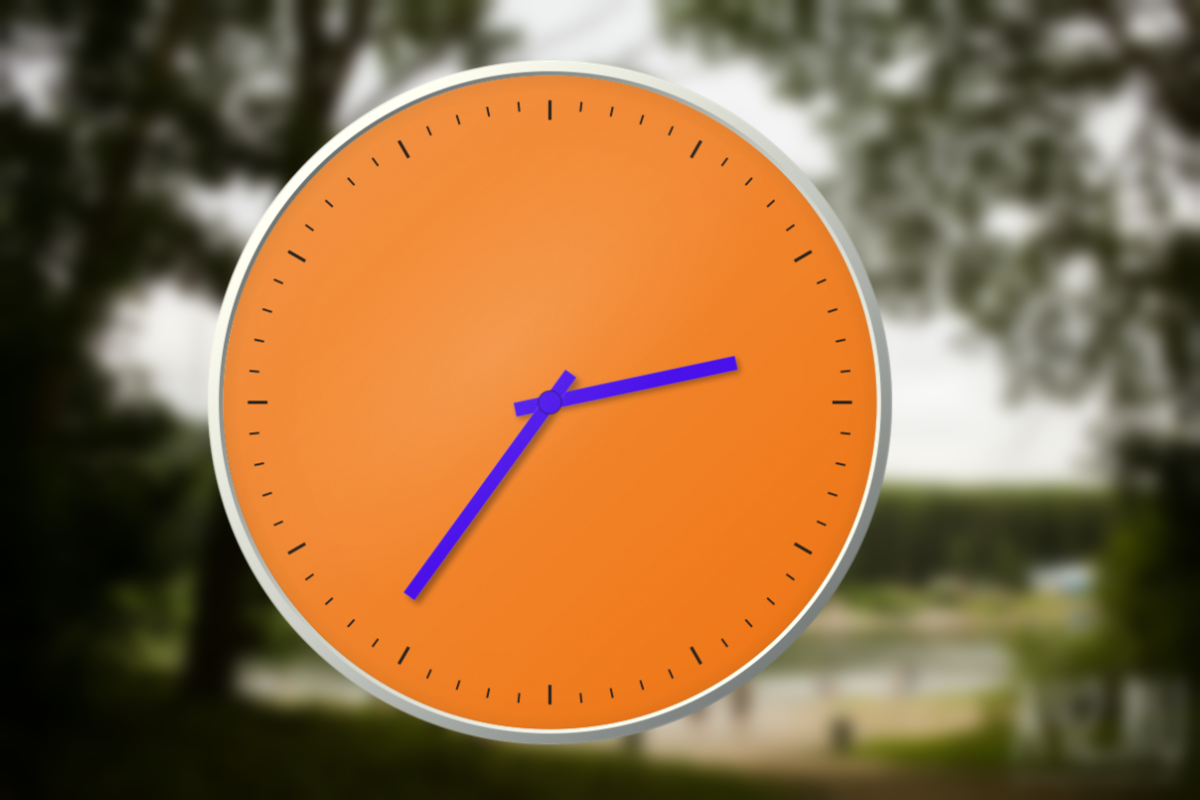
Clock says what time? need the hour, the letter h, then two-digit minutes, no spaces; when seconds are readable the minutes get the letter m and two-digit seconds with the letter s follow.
2h36
